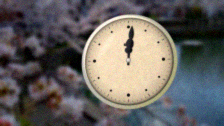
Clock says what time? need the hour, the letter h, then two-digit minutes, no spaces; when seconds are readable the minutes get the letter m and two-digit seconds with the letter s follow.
12h01
